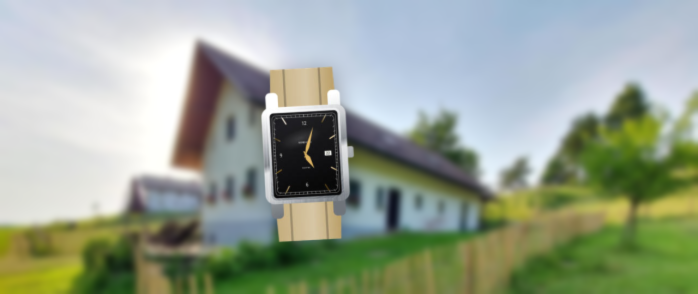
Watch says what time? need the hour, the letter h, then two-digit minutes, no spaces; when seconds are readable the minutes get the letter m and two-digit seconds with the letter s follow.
5h03
